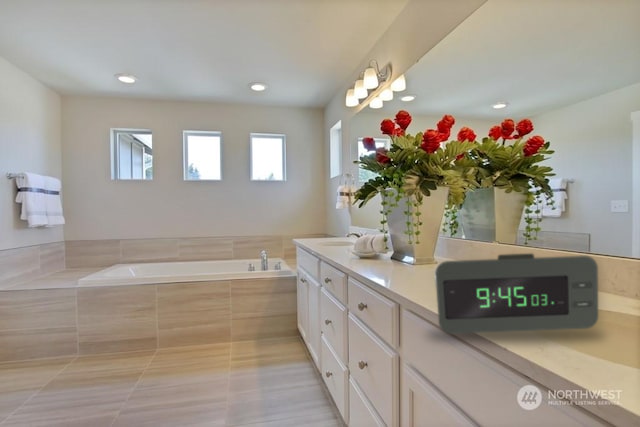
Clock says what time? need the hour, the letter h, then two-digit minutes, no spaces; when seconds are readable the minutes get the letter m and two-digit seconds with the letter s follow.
9h45m03s
